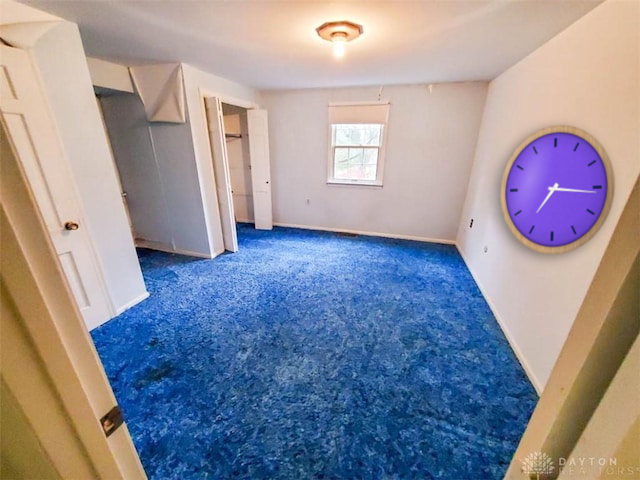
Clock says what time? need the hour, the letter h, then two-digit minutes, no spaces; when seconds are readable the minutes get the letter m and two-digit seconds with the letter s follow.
7h16
